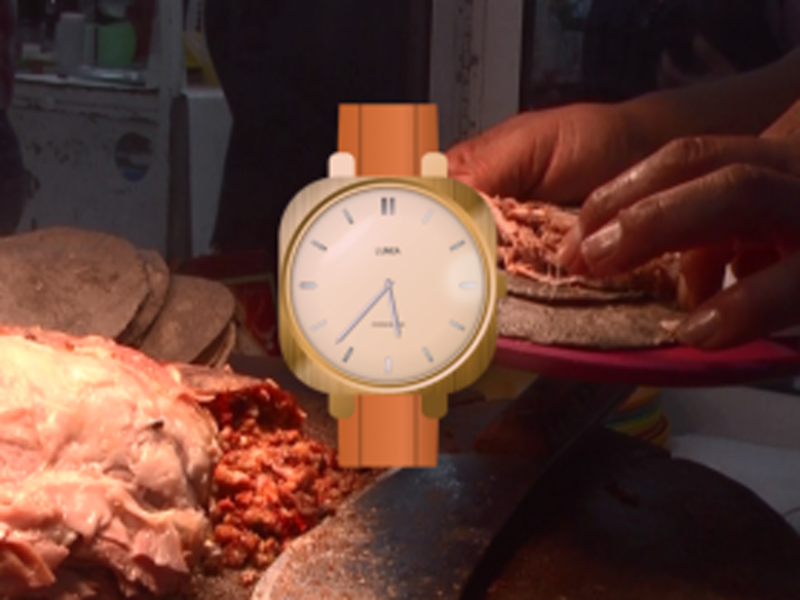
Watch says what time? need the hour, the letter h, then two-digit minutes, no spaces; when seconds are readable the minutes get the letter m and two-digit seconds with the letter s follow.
5h37
